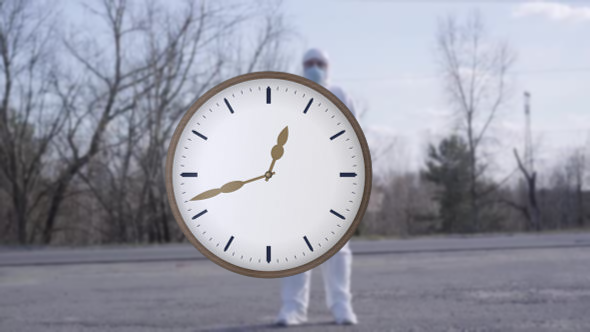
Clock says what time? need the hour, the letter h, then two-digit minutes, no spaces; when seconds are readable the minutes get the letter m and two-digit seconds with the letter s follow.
12h42
